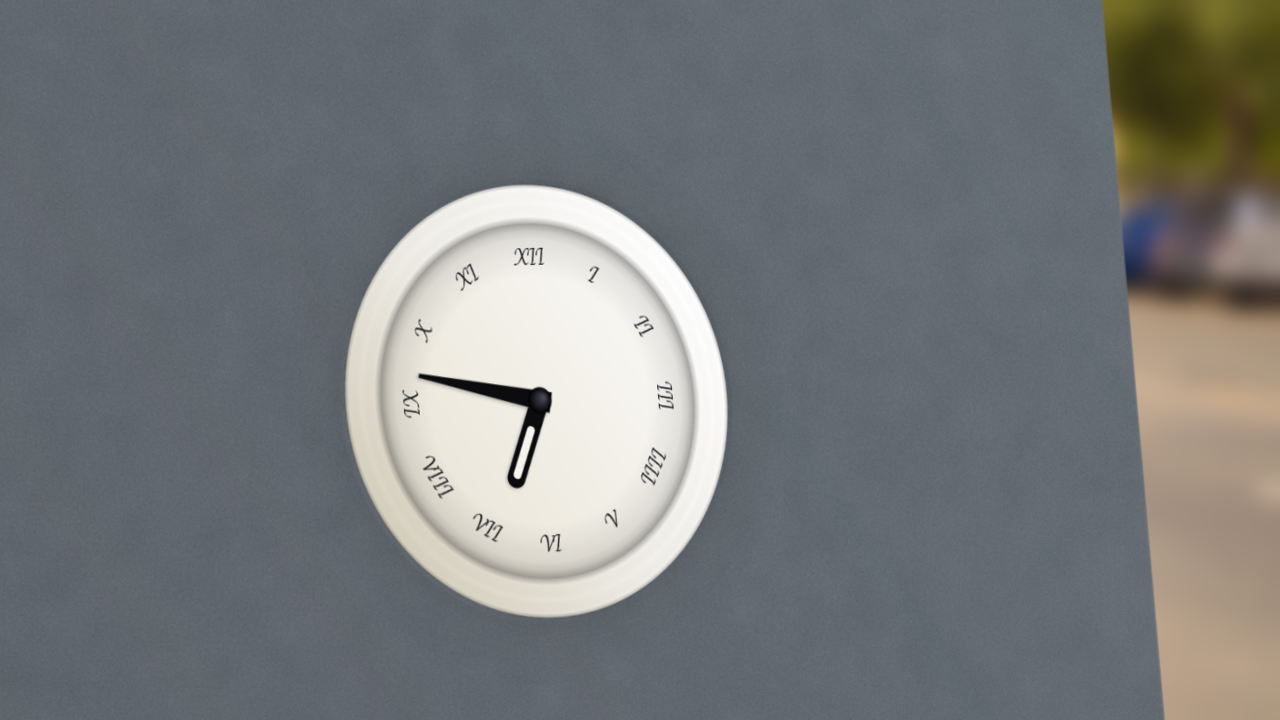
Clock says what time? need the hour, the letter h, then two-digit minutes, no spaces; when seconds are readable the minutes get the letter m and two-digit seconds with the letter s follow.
6h47
